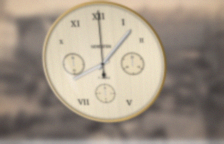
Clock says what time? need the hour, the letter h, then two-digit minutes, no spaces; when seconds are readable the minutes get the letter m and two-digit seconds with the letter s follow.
8h07
